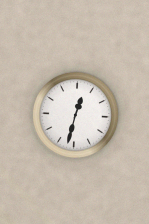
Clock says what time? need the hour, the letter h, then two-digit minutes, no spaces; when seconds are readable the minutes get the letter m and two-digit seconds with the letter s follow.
12h32
